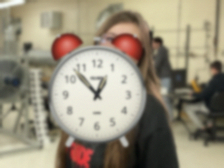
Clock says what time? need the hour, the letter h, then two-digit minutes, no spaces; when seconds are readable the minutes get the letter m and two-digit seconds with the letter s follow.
12h53
